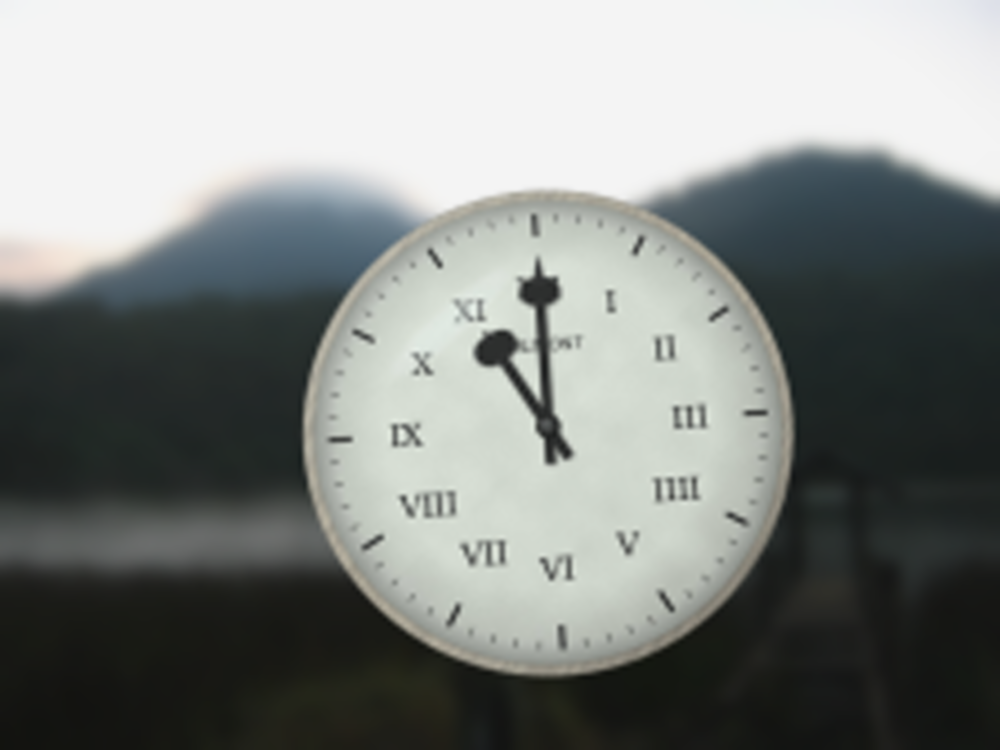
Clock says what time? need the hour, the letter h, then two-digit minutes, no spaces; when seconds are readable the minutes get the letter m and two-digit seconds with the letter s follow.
11h00
